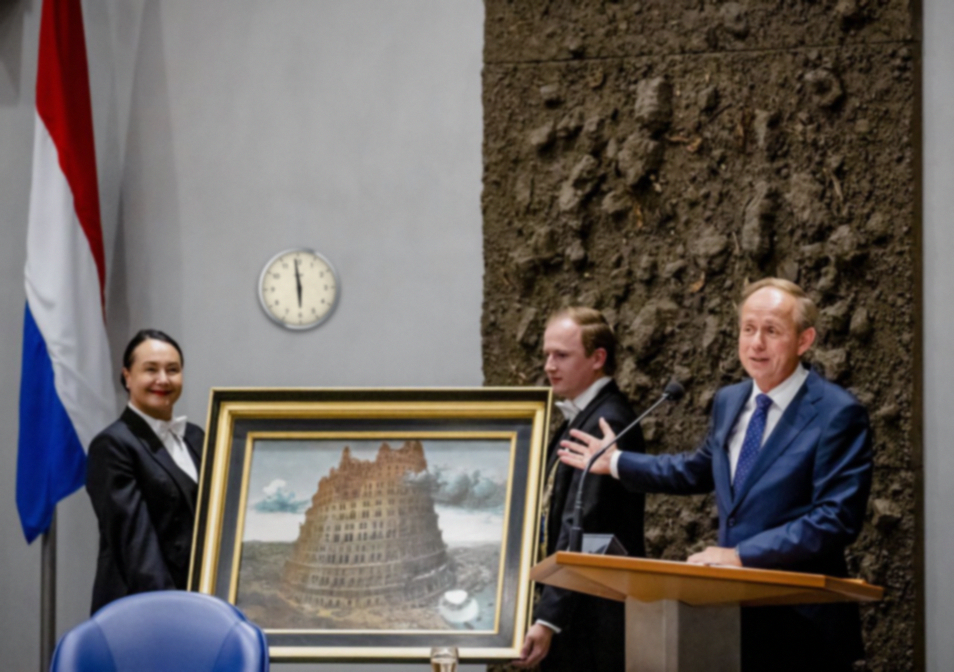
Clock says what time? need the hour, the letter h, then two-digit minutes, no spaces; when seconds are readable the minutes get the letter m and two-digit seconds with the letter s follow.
5h59
